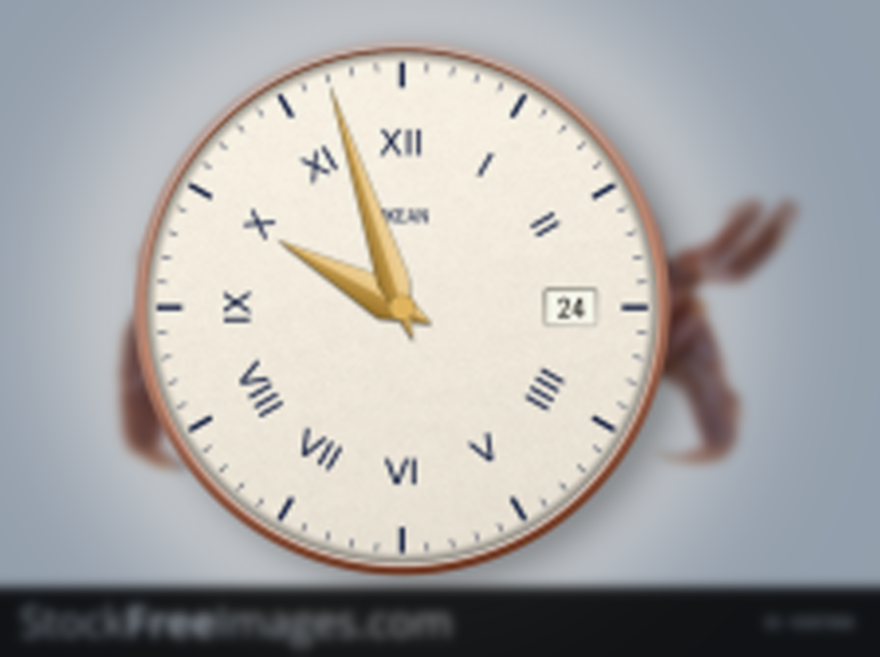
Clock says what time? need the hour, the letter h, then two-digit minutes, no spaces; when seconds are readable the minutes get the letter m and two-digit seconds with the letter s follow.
9h57
